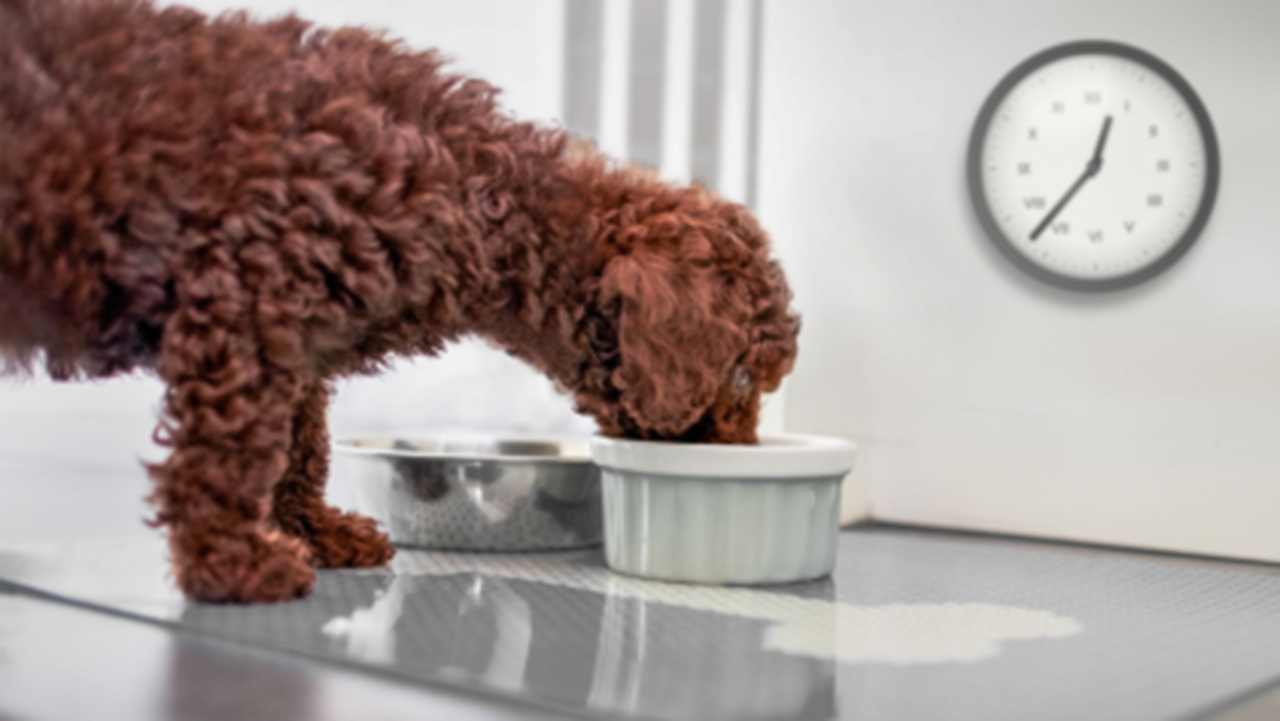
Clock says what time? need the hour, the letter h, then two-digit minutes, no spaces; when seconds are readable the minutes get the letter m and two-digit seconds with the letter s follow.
12h37
